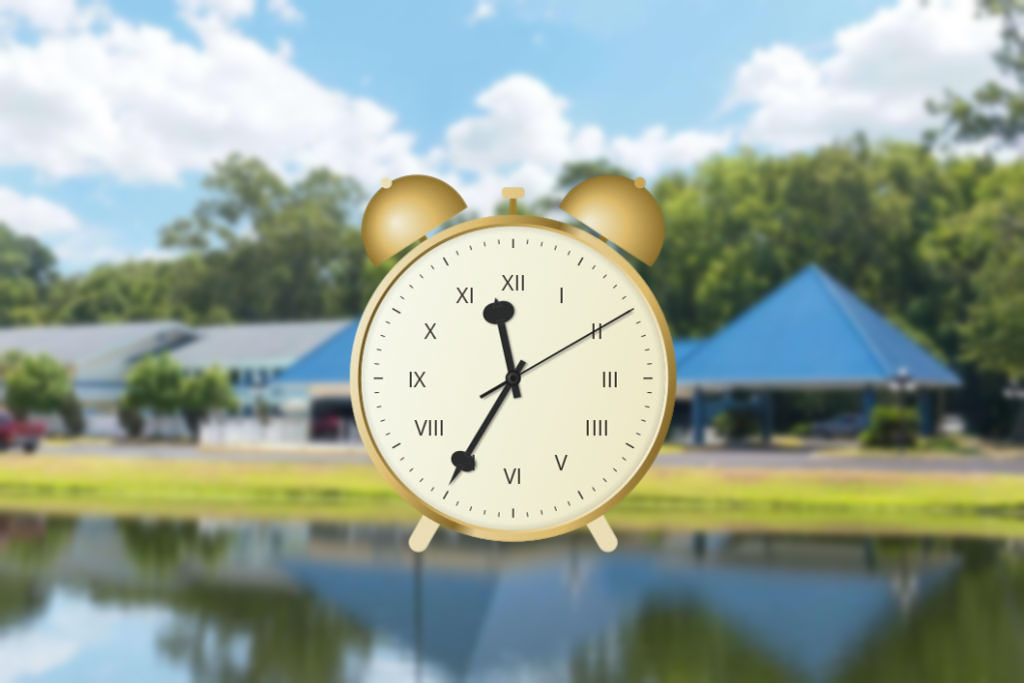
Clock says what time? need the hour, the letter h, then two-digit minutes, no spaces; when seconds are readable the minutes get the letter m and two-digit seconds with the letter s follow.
11h35m10s
